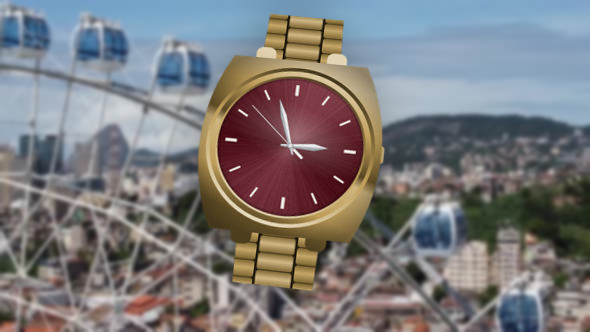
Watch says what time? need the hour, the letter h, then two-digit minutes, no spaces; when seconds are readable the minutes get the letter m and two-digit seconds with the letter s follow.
2h56m52s
